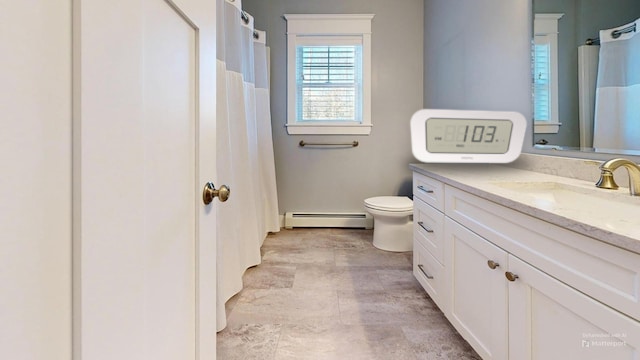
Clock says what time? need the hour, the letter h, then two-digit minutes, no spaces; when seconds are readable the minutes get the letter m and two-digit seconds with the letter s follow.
1h03
